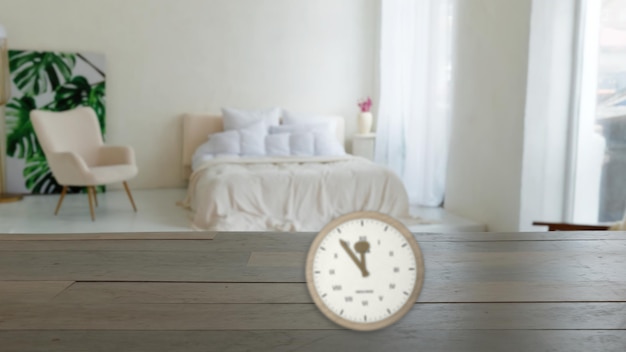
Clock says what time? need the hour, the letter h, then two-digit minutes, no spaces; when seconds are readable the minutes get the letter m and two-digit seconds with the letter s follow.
11h54
